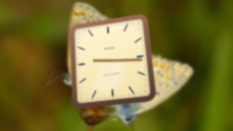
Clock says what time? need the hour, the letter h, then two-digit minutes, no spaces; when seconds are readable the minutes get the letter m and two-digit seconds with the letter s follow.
9h16
